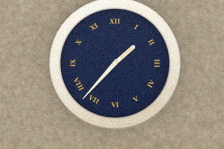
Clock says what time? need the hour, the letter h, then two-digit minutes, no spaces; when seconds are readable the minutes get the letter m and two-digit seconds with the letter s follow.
1h37
